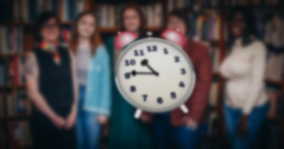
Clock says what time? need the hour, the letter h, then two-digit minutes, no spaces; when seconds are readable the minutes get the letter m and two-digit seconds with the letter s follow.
10h46
